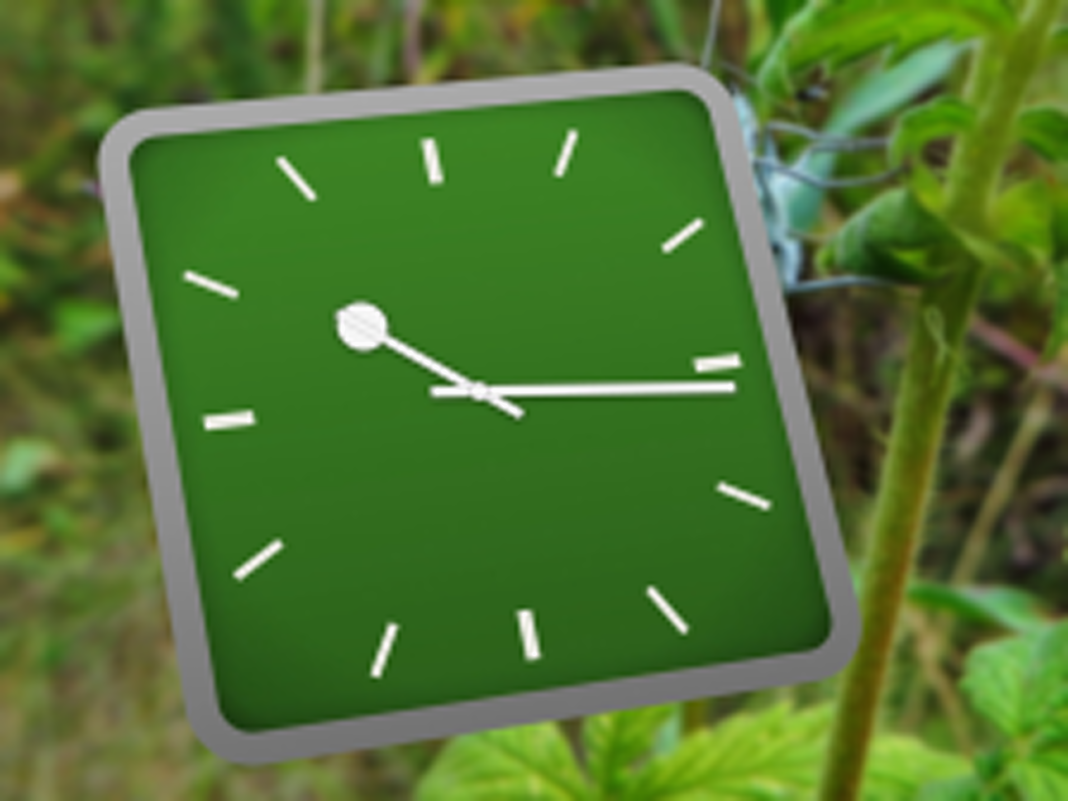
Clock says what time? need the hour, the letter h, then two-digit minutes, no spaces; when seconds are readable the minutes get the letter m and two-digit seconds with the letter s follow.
10h16
